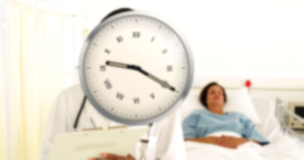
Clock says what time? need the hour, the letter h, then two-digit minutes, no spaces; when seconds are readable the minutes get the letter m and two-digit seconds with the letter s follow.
9h20
